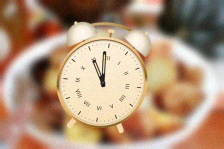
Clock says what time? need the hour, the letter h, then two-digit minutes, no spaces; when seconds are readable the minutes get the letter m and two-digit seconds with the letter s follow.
10h59
